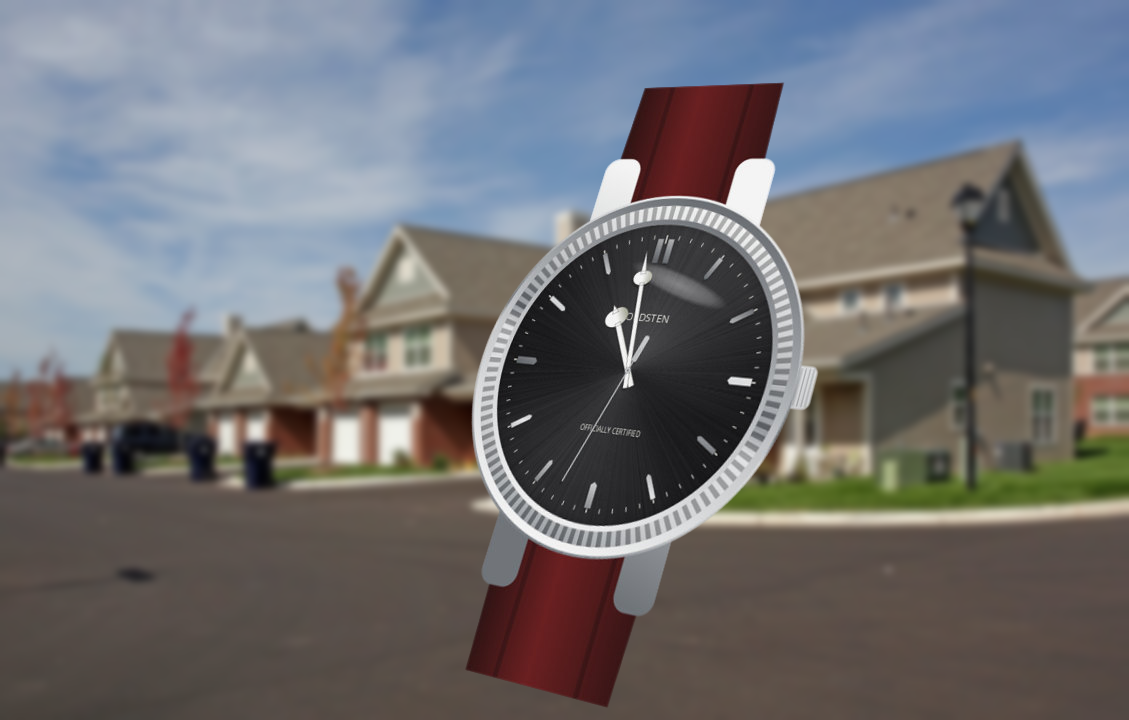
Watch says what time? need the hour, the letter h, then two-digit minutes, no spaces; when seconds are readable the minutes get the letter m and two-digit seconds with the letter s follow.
10h58m33s
